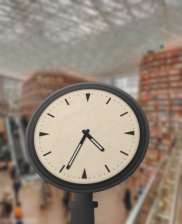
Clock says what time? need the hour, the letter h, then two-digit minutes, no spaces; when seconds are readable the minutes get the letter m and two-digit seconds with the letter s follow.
4h34
